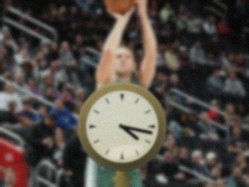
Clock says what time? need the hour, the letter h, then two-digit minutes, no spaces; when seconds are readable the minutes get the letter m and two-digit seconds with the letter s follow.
4h17
